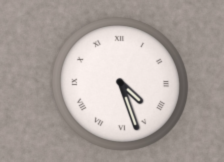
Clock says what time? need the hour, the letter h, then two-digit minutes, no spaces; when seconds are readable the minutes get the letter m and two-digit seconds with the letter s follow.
4h27
